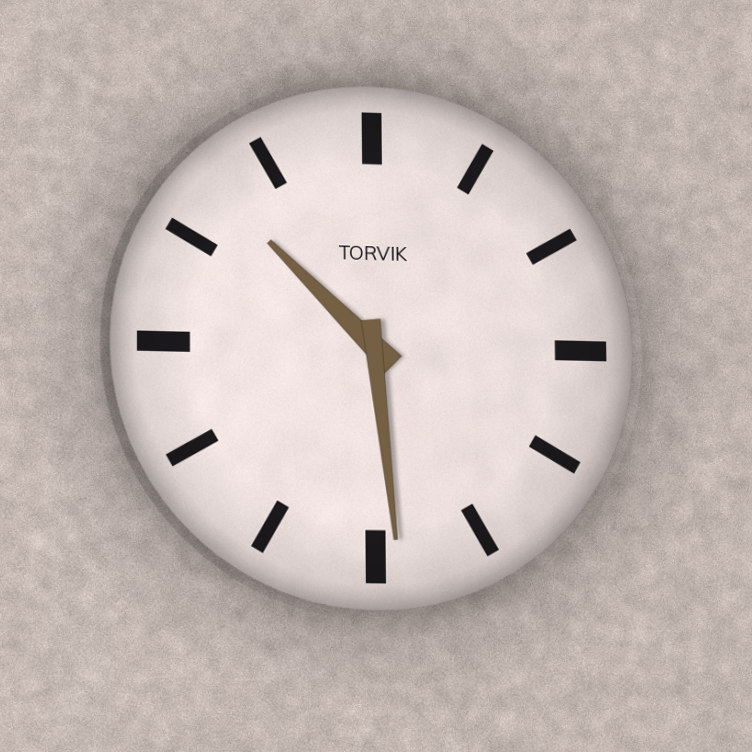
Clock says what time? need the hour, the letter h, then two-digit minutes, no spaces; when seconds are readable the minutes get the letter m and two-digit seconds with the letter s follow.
10h29
